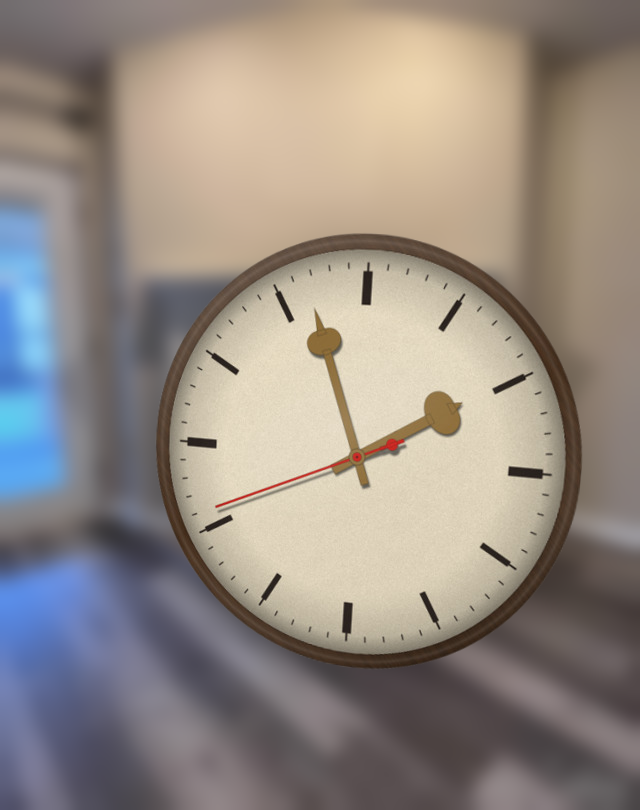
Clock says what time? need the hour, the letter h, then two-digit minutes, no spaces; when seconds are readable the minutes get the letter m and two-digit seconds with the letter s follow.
1h56m41s
